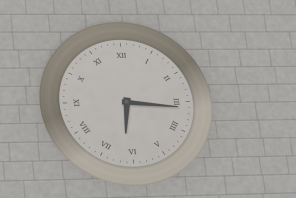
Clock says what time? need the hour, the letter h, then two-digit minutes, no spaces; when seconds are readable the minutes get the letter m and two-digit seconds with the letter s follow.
6h16
